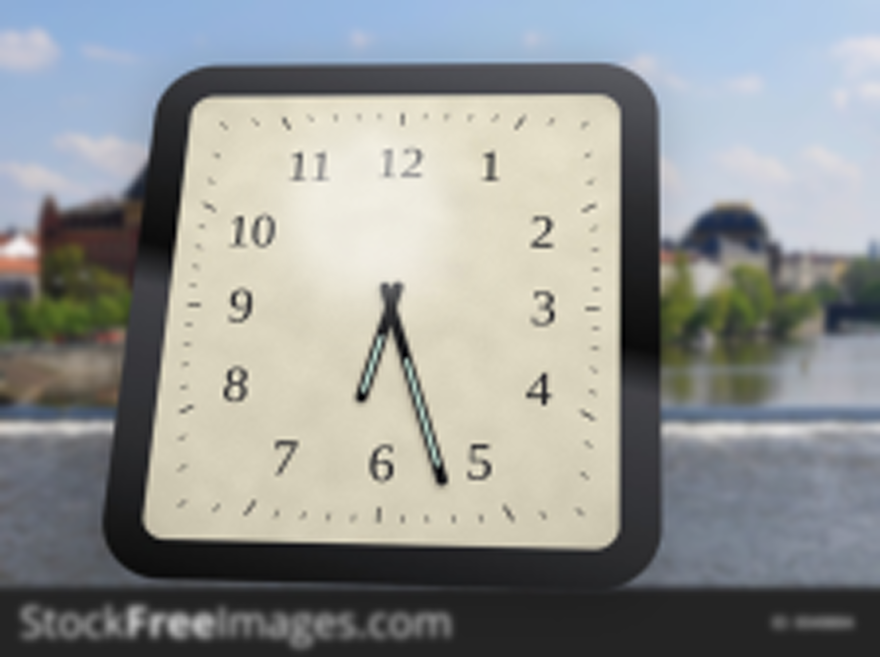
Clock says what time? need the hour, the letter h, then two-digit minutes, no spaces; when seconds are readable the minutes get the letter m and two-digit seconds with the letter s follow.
6h27
